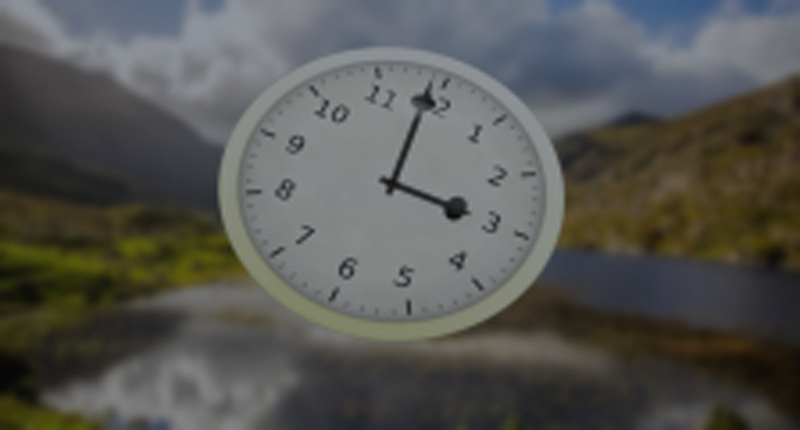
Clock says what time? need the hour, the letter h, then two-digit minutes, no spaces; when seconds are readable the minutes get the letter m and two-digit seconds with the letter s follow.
2h59
